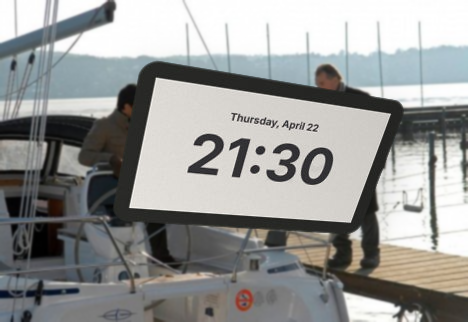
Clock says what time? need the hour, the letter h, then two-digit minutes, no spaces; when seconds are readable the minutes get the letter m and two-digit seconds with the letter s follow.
21h30
